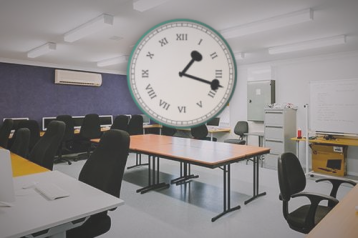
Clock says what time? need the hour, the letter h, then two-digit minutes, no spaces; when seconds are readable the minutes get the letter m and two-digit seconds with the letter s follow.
1h18
